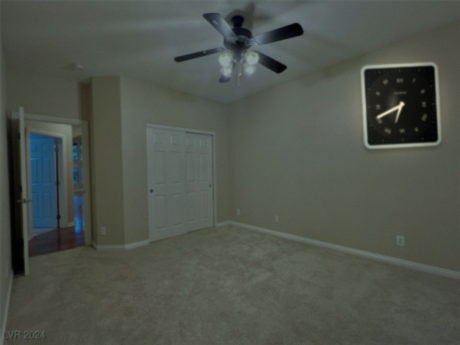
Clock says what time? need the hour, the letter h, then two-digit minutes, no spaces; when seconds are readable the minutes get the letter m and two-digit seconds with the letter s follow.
6h41
